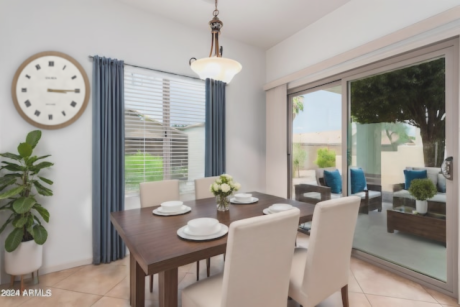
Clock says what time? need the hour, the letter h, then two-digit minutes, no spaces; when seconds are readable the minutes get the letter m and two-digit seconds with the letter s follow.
3h15
